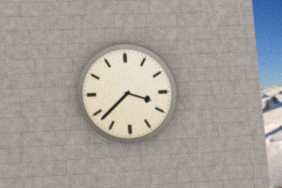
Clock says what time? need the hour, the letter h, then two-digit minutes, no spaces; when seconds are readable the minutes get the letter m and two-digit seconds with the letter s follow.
3h38
